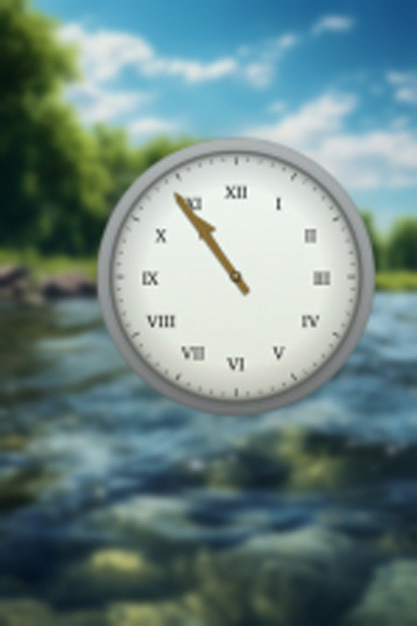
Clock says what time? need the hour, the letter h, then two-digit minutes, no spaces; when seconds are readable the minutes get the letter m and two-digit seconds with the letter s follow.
10h54
